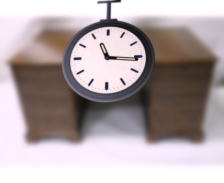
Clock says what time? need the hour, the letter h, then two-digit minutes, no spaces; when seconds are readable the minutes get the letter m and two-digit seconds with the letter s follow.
11h16
